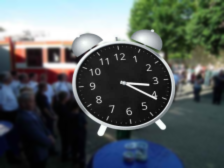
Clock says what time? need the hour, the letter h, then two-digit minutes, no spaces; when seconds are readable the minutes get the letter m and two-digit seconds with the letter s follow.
3h21
